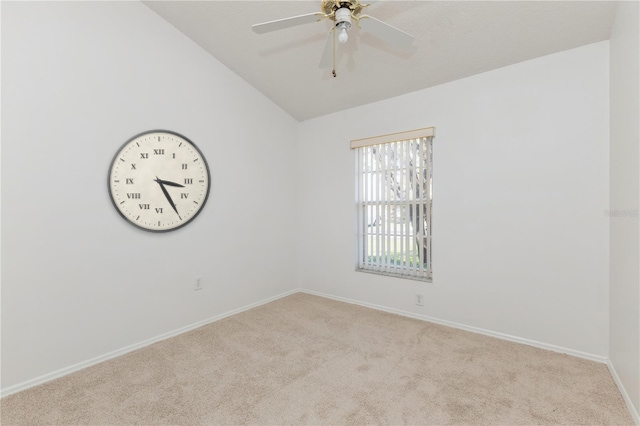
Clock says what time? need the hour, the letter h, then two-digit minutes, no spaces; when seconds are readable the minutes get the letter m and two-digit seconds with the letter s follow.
3h25
